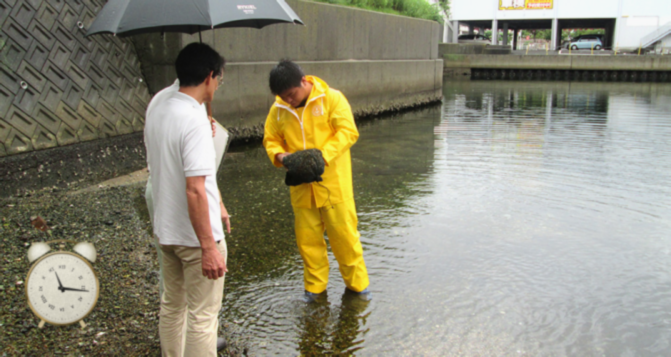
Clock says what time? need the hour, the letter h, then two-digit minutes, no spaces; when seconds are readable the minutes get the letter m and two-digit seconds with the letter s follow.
11h16
